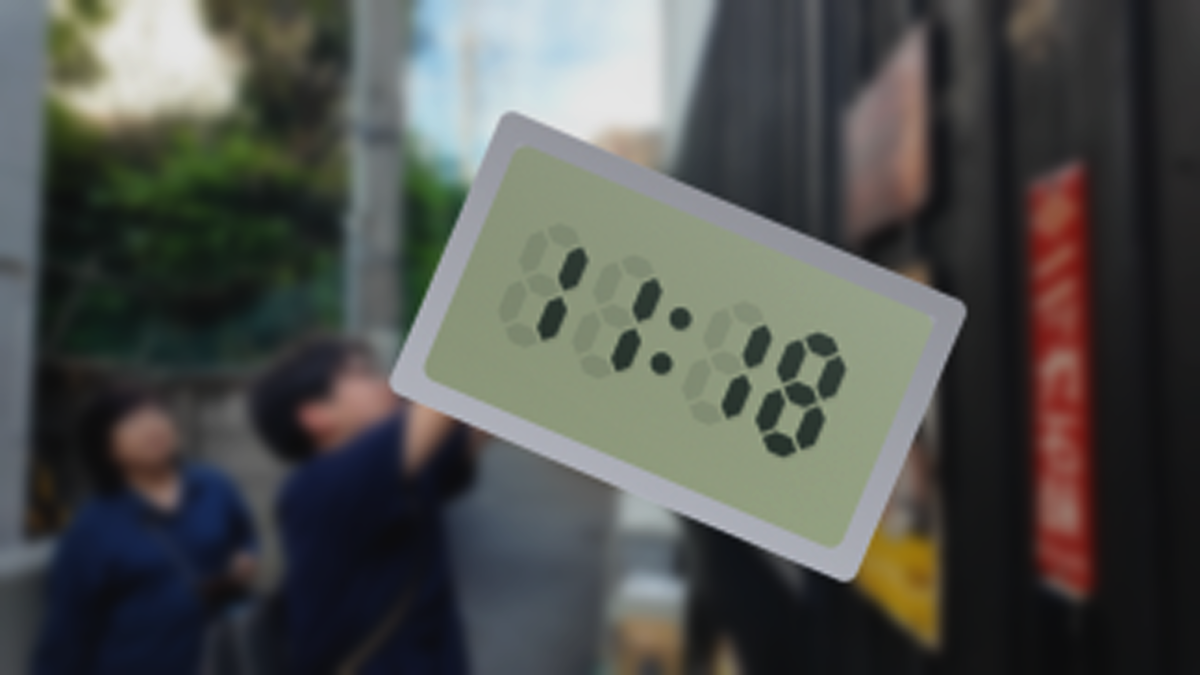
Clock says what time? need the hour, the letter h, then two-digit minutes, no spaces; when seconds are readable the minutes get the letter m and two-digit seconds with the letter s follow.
11h18
